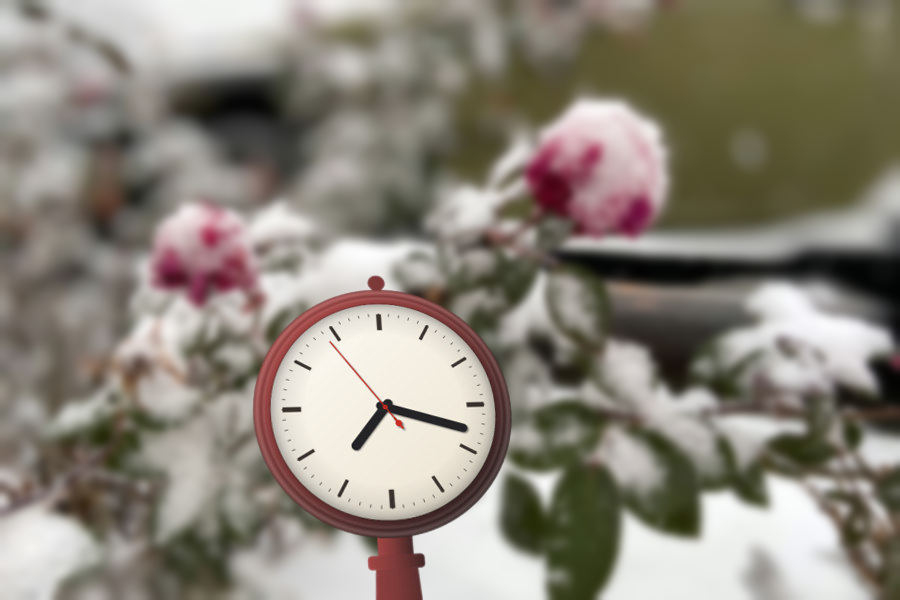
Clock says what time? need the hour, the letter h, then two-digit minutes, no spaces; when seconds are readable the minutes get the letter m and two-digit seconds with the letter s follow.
7h17m54s
